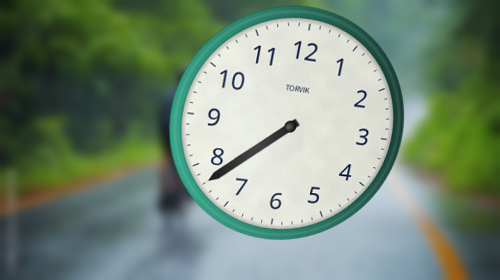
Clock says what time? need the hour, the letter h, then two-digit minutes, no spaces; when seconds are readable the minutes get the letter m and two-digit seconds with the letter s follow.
7h38
